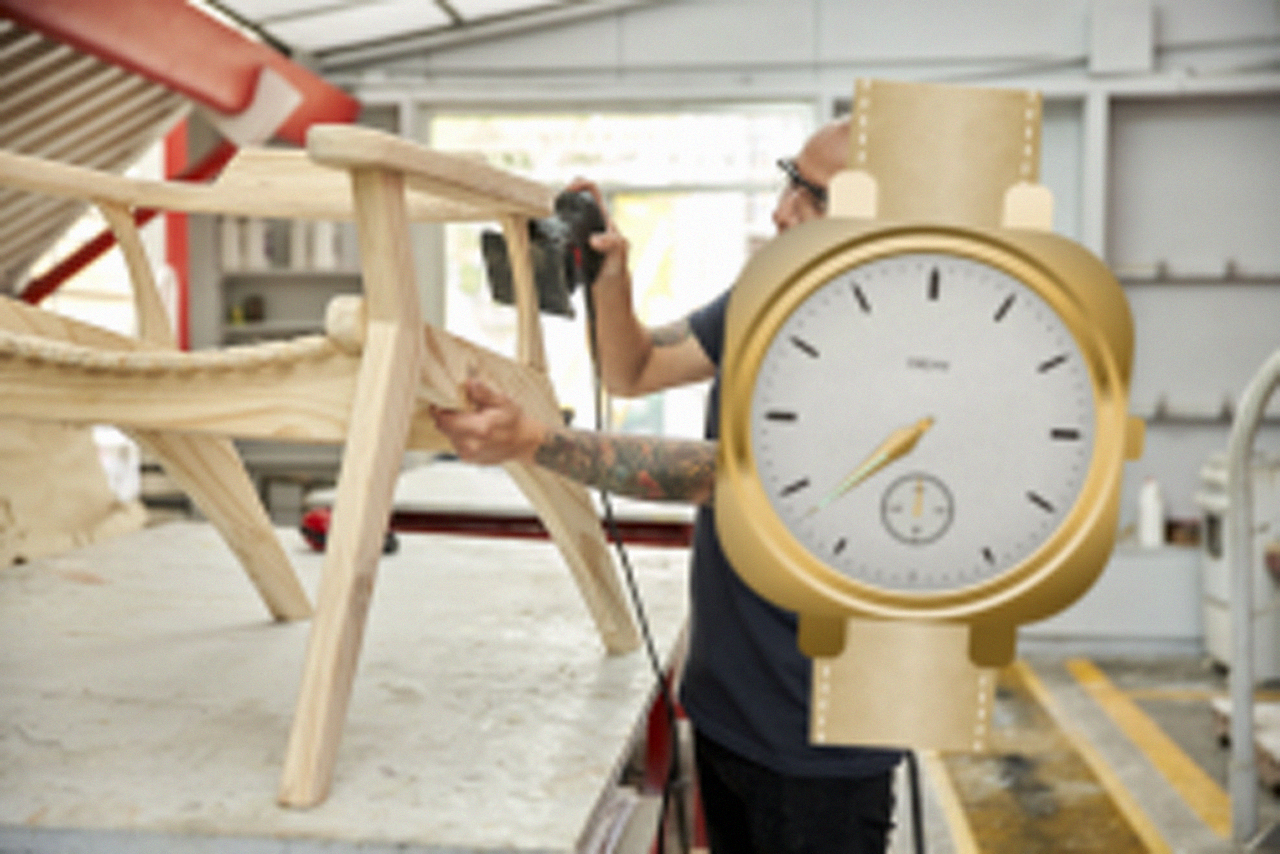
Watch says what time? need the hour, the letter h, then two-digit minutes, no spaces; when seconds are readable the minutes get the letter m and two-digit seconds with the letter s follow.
7h38
